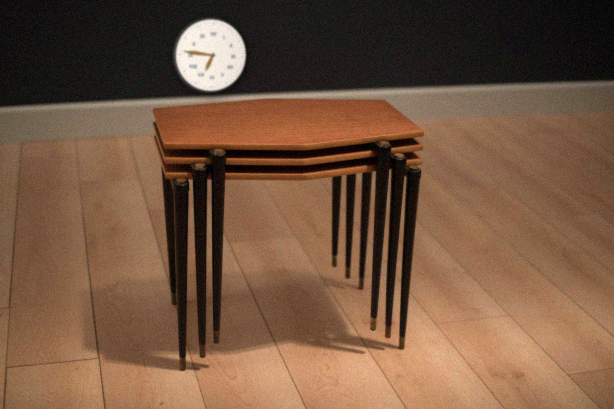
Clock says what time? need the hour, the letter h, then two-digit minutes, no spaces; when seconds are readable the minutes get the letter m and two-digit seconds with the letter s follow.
6h46
